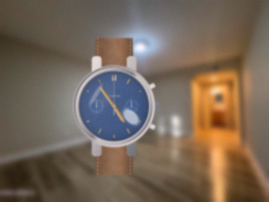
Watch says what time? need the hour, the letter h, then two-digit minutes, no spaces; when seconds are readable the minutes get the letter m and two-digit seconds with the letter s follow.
4h54
